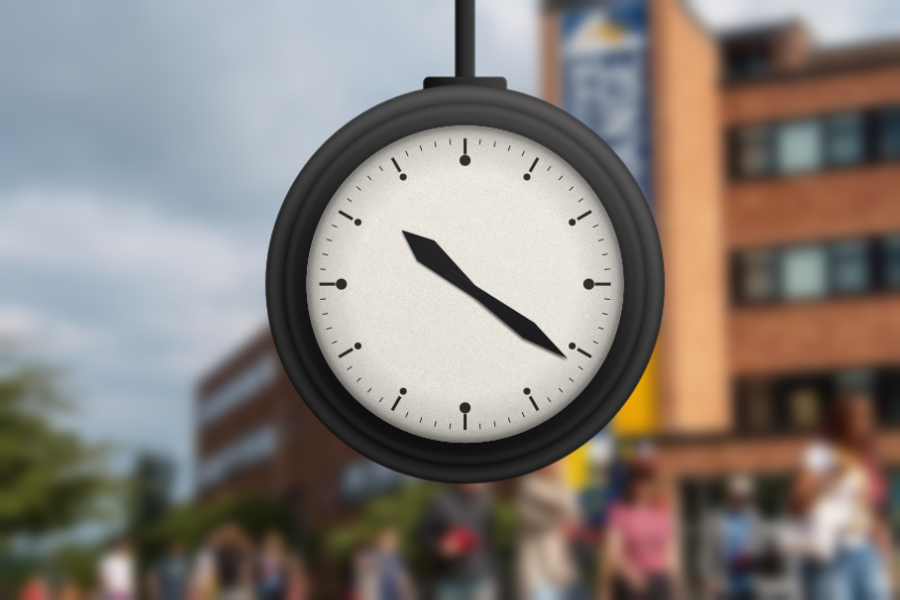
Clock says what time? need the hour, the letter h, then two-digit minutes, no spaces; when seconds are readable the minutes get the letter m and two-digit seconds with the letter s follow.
10h21
